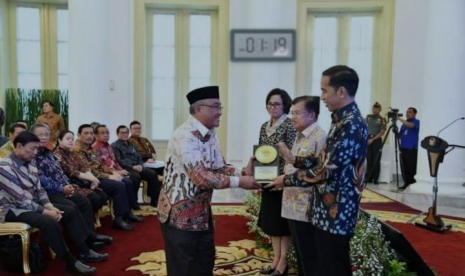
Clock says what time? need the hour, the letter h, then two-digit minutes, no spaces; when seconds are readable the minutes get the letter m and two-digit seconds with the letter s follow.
1h19
